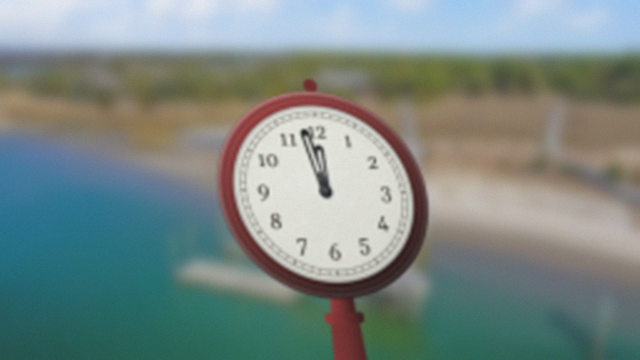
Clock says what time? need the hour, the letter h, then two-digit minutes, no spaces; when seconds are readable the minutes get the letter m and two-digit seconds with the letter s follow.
11h58
